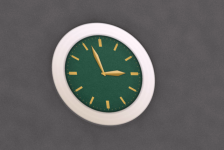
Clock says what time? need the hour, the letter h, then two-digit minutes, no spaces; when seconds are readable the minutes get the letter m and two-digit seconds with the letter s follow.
2h57
